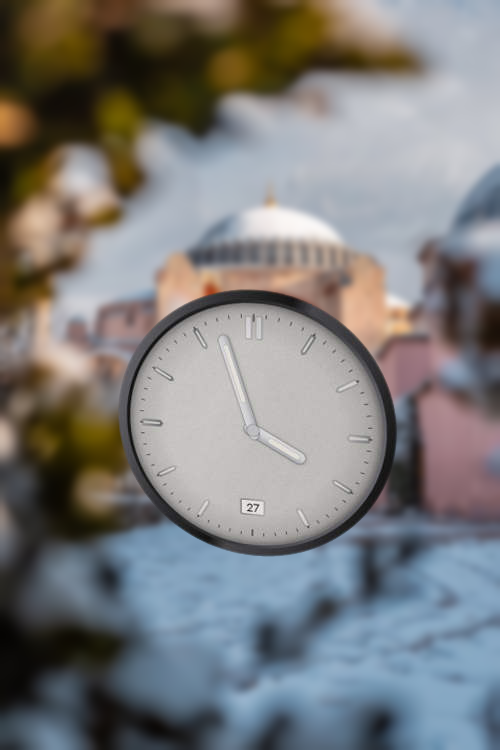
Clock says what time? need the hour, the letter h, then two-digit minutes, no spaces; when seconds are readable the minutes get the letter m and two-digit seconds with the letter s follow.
3h57
